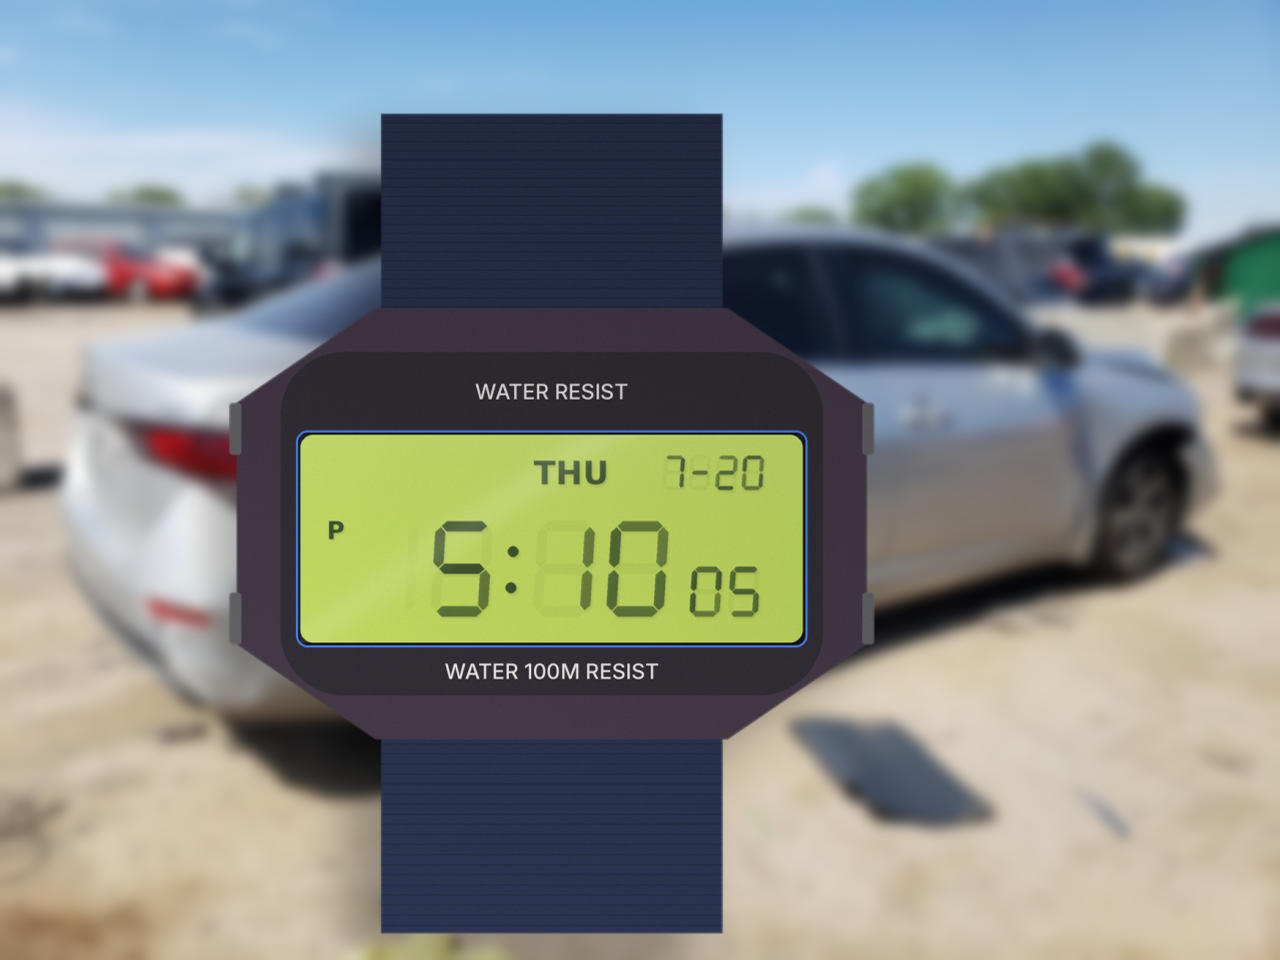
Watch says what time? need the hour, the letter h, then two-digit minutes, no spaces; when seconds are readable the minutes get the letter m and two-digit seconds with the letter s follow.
5h10m05s
